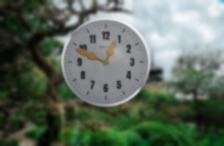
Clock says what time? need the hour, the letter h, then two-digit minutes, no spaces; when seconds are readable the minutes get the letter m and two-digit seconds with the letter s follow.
12h49
